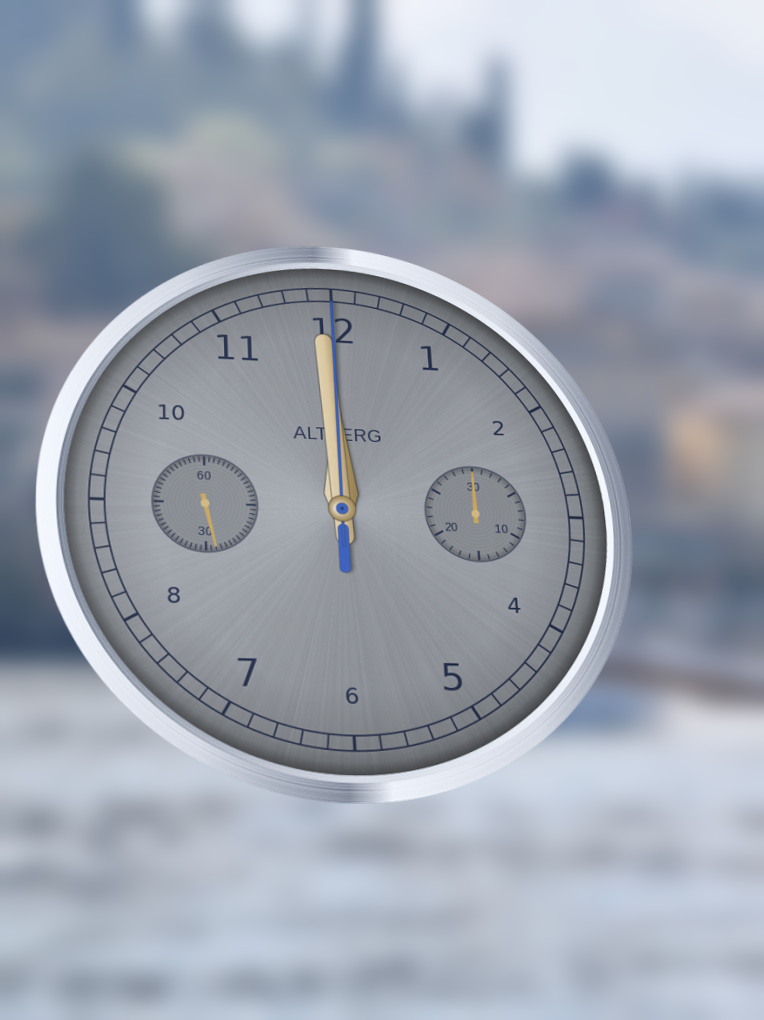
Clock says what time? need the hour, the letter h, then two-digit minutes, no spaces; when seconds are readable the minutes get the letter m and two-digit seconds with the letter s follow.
11h59m28s
